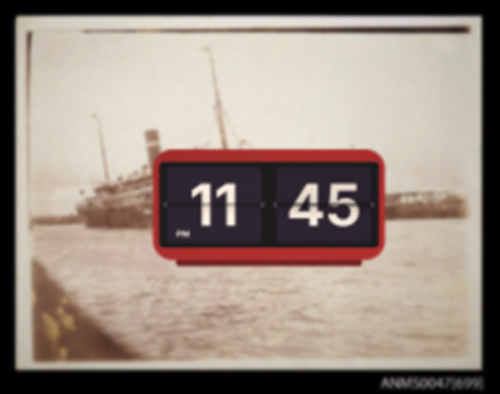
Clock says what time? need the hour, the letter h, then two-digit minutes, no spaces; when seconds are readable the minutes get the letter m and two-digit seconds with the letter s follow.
11h45
